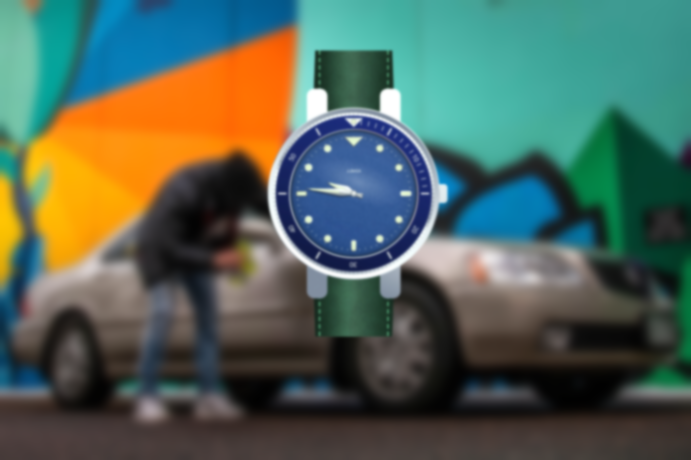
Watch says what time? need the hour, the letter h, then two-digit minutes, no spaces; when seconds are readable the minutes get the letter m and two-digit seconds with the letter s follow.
9h46
